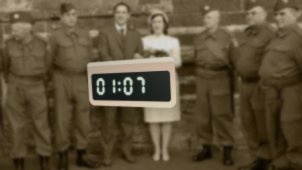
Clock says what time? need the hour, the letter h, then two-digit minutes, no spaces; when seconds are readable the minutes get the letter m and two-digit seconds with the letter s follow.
1h07
